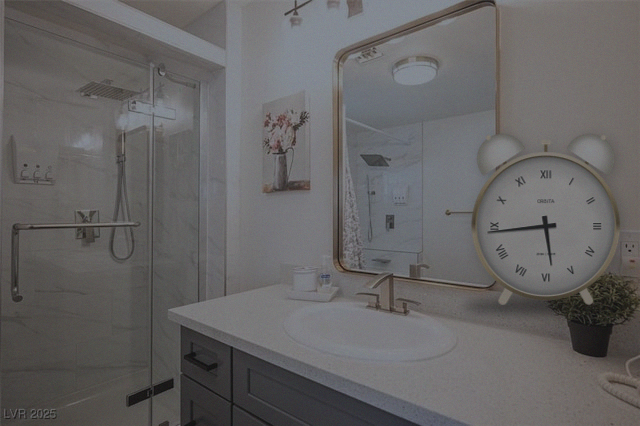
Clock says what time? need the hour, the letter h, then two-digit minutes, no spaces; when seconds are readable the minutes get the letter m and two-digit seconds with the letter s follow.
5h44
